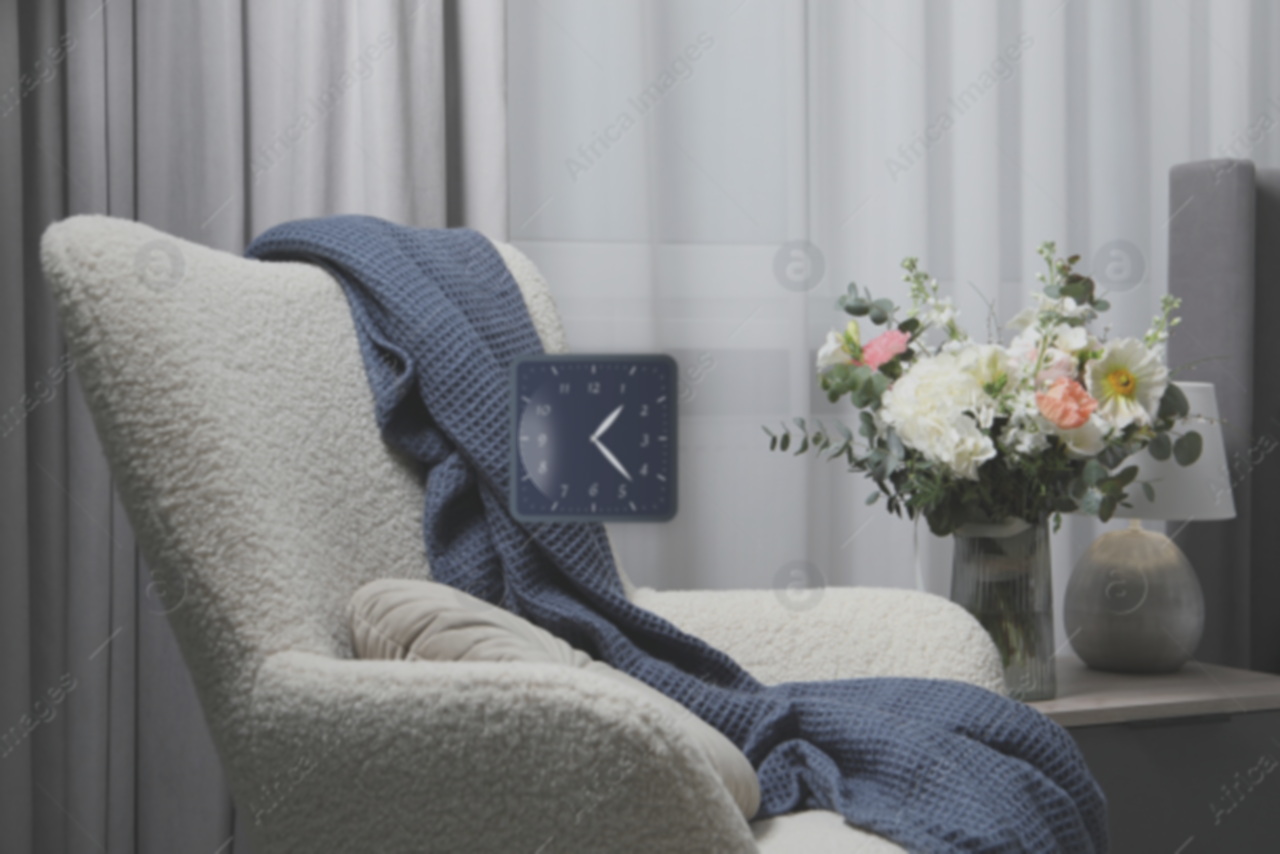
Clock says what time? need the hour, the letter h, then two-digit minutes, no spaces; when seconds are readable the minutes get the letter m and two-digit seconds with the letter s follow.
1h23
